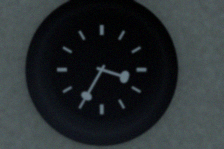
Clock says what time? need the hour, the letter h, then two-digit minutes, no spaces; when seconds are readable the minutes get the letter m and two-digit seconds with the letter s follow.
3h35
